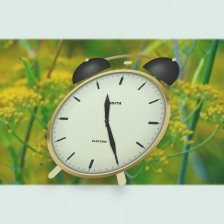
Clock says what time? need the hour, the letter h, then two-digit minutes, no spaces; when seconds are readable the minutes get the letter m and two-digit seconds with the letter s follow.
11h25
